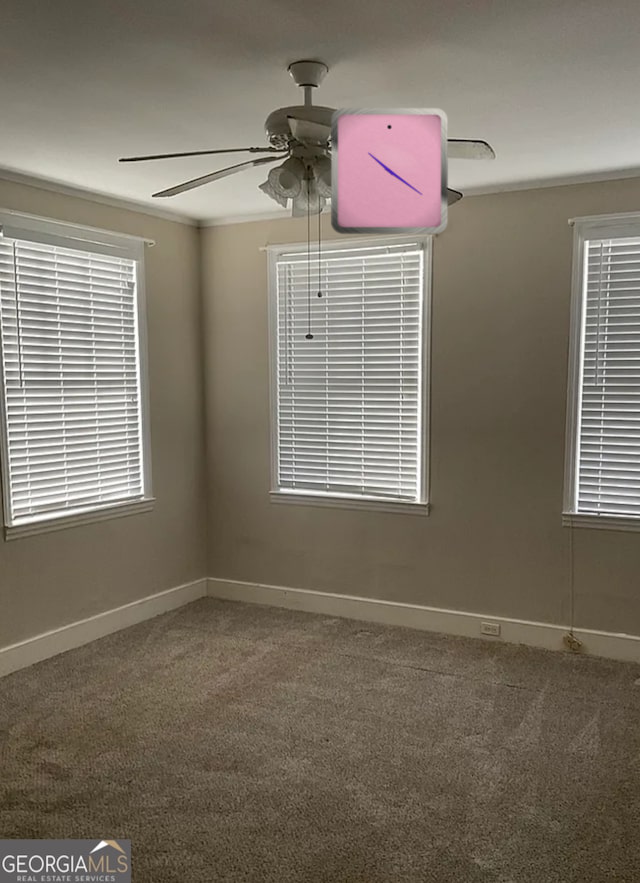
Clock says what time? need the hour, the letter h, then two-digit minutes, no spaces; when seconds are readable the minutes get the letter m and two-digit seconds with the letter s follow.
10h21
